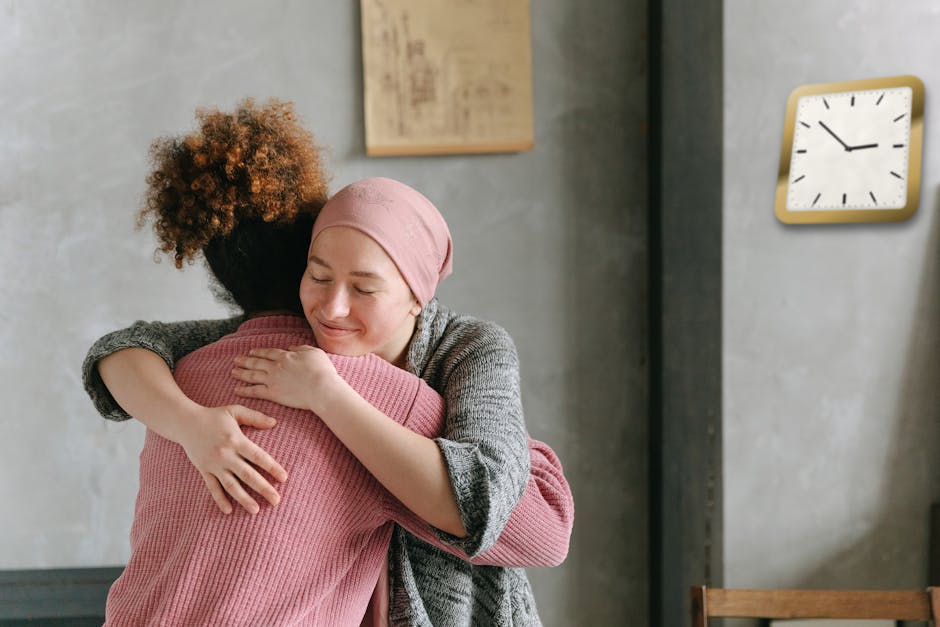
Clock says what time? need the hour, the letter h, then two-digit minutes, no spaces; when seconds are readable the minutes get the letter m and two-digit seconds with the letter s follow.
2h52
